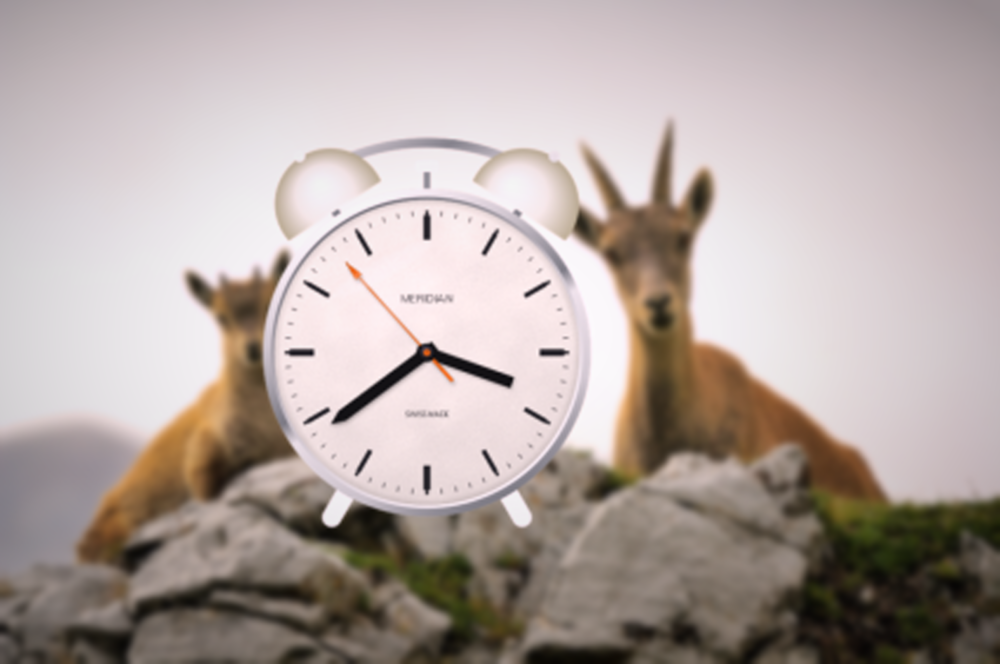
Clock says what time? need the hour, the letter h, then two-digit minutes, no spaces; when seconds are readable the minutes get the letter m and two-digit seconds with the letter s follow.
3h38m53s
